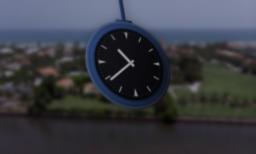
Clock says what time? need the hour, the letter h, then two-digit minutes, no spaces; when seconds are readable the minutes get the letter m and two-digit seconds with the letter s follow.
10h39
